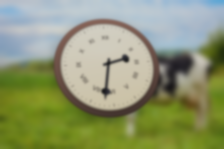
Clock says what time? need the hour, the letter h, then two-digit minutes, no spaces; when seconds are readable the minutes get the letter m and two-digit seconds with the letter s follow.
2h32
